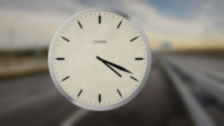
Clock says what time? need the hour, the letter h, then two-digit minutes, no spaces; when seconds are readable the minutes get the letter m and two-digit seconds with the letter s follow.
4h19
